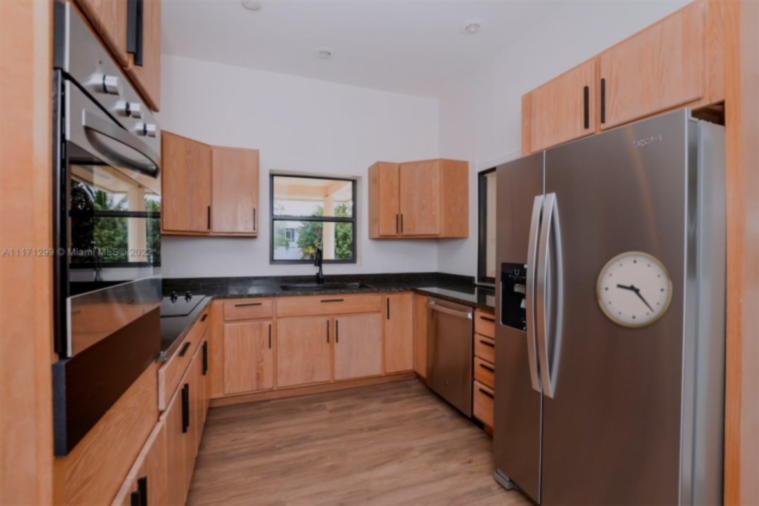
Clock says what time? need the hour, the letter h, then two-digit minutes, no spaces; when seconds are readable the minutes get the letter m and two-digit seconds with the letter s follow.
9h23
